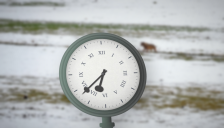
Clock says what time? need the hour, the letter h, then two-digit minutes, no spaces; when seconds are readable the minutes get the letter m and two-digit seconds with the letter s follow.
6h38
